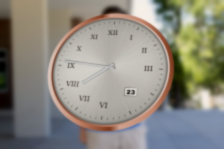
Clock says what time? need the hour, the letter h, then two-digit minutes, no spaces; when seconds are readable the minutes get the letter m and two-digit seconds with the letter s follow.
7h46
